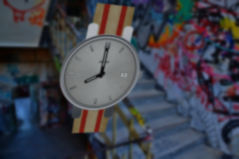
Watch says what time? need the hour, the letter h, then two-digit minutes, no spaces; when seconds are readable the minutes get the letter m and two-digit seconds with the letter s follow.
8h00
